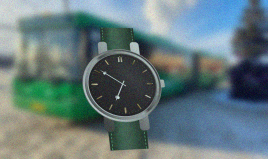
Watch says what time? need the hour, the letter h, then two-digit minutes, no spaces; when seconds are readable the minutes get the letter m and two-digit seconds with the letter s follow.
6h51
